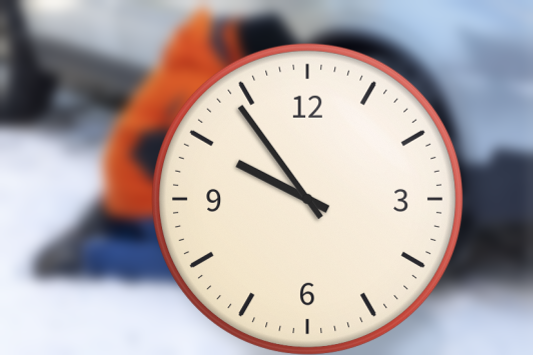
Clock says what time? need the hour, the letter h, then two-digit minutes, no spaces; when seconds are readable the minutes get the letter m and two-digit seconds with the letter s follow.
9h54
